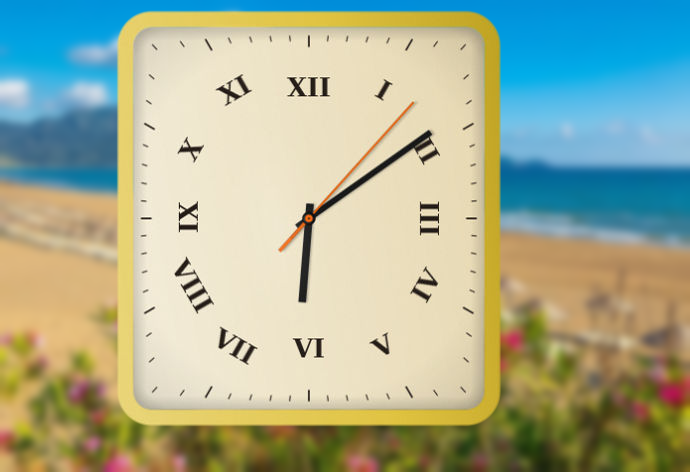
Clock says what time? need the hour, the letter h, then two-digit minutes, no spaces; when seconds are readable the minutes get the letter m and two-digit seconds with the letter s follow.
6h09m07s
